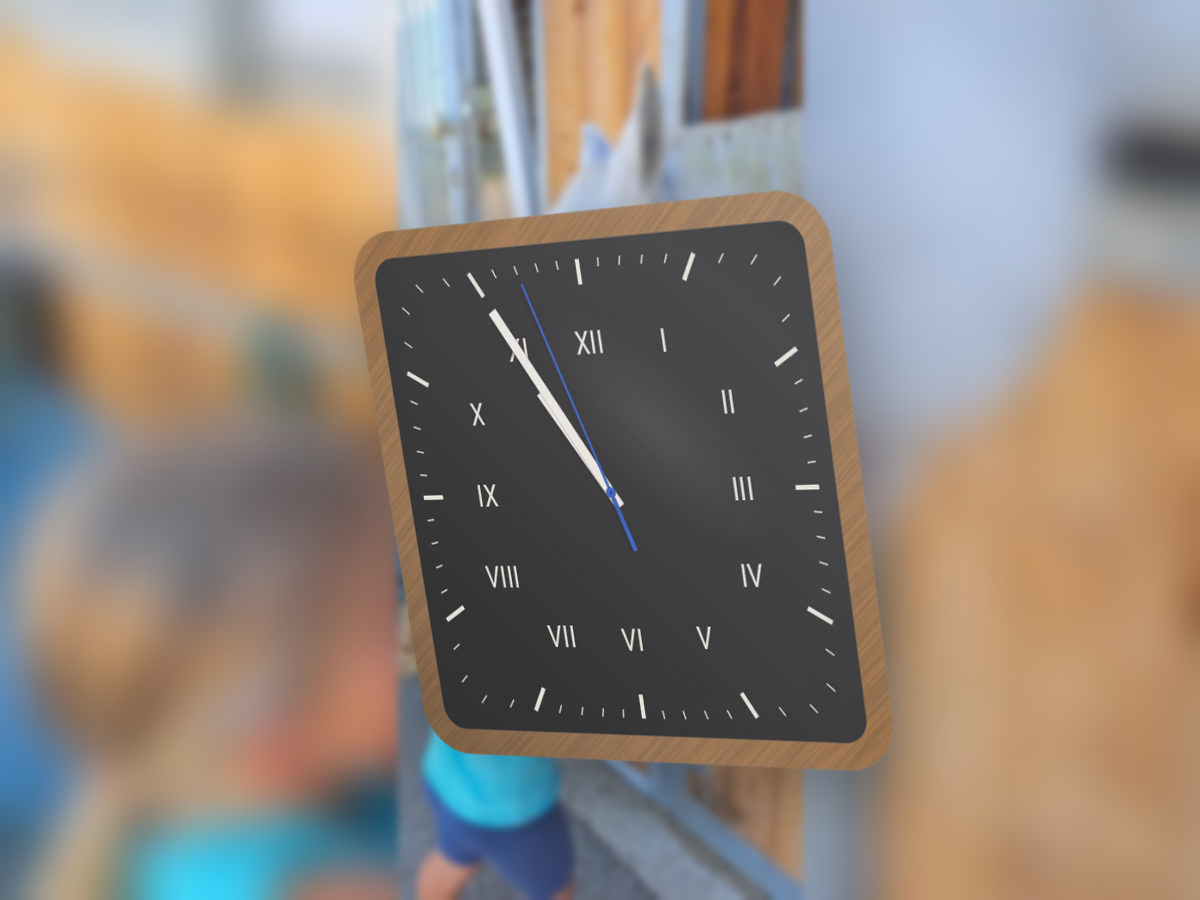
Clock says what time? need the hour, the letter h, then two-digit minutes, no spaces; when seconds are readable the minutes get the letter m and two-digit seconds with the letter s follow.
10h54m57s
